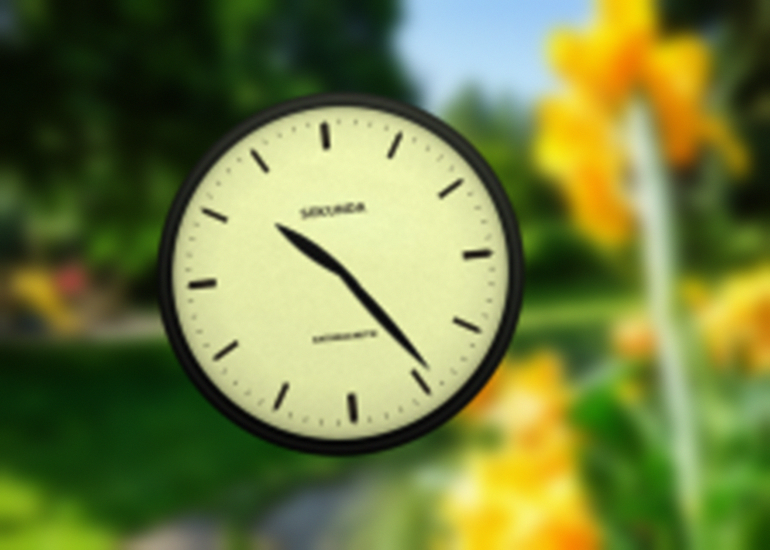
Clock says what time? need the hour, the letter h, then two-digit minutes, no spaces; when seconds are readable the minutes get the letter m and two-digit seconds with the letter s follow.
10h24
